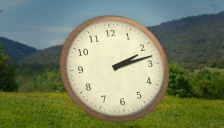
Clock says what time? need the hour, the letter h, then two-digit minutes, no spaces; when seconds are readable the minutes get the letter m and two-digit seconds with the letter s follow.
2h13
